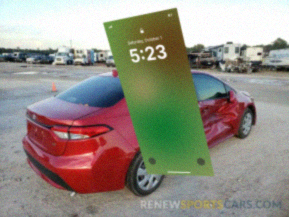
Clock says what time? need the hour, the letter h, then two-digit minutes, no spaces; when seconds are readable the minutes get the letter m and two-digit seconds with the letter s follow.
5h23
